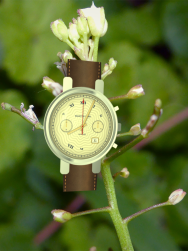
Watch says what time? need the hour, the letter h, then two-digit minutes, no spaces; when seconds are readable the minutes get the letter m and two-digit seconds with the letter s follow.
8h04
